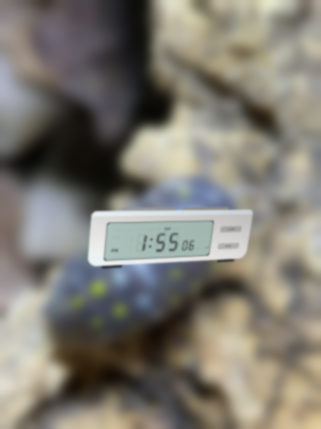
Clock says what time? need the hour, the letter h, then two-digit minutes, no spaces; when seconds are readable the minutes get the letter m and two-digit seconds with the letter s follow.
1h55
